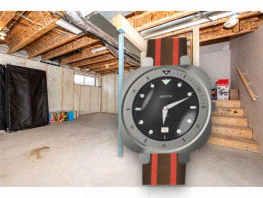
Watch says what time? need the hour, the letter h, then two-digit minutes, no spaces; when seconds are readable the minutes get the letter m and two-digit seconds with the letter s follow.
6h11
